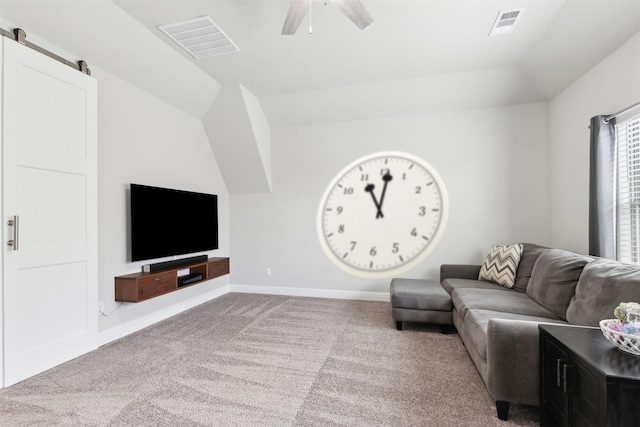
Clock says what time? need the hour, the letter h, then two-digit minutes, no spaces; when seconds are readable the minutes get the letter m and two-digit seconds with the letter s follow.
11h01
